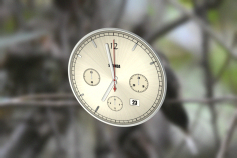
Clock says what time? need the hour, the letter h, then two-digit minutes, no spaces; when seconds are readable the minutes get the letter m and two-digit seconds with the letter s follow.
6h58
